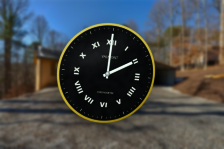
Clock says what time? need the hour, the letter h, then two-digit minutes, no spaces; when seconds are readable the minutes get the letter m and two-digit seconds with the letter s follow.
2h00
